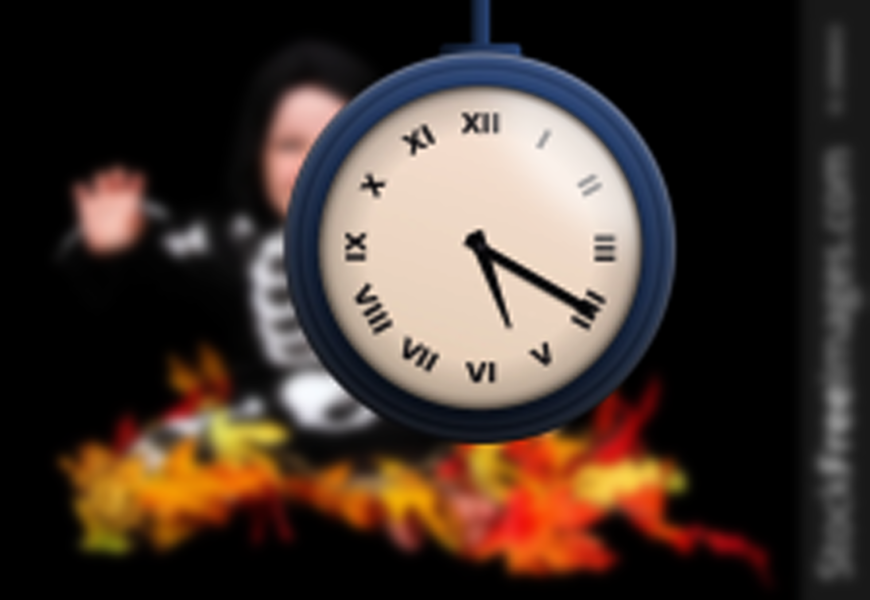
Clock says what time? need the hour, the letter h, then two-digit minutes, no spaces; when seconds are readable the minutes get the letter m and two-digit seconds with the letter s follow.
5h20
